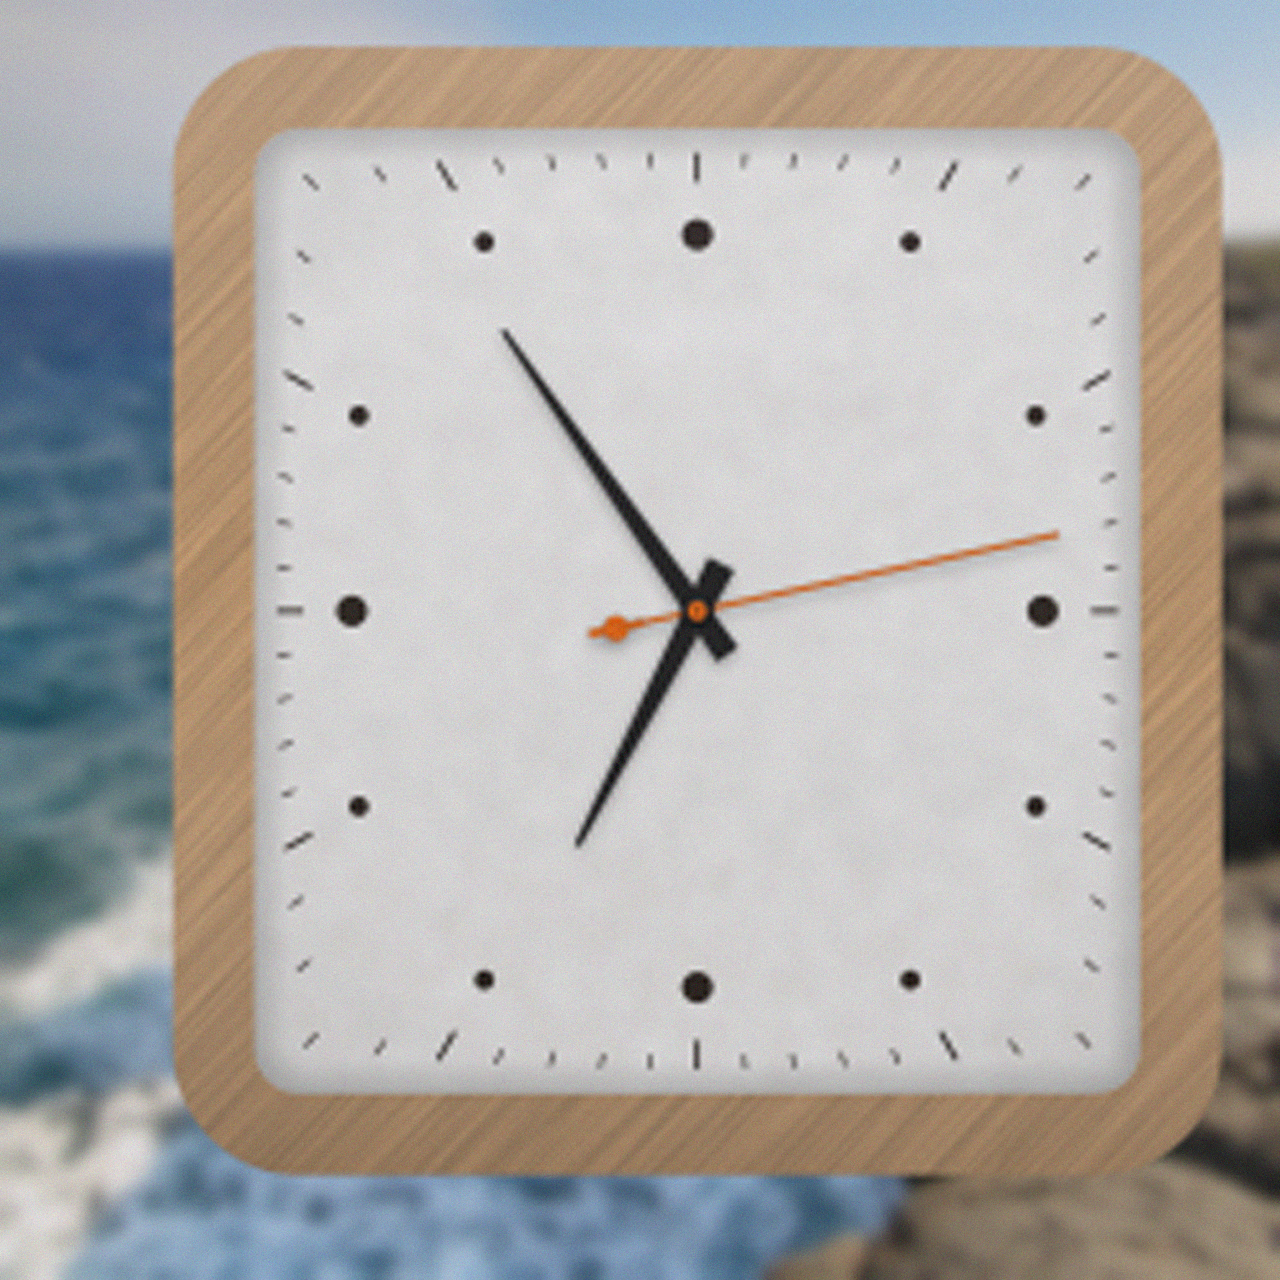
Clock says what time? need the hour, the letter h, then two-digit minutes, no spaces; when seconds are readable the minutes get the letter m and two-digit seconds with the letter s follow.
6h54m13s
